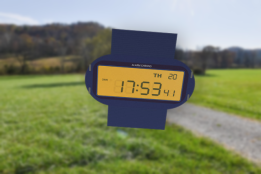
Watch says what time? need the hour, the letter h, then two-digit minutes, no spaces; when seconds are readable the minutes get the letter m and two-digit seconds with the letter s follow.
17h53m41s
